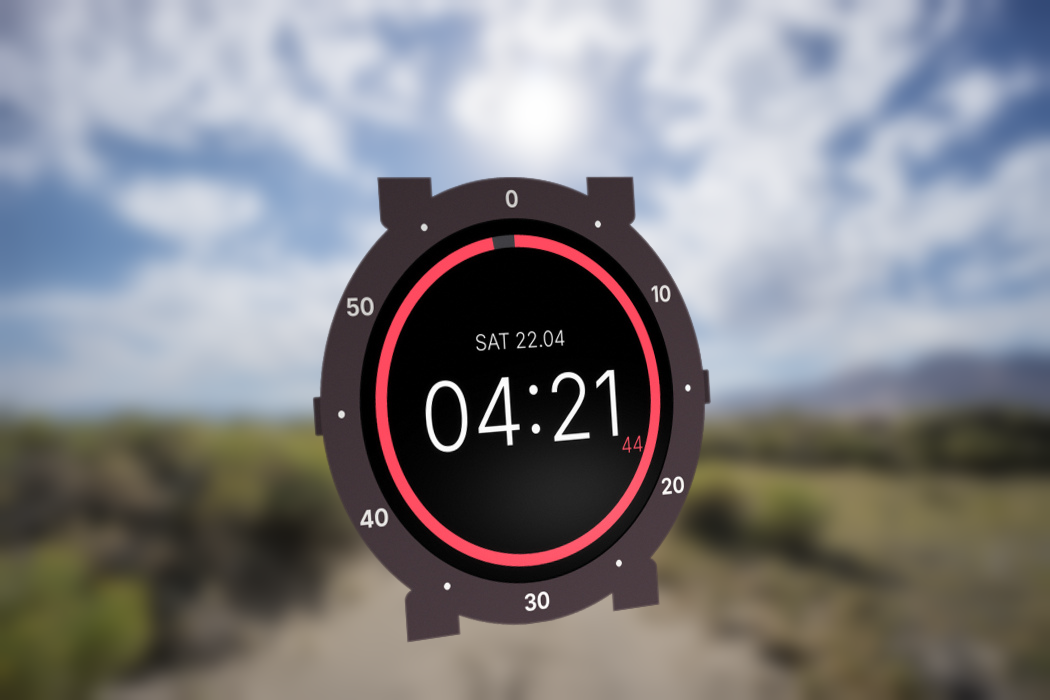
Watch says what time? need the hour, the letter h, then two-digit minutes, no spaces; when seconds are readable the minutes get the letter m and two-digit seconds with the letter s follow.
4h21m44s
